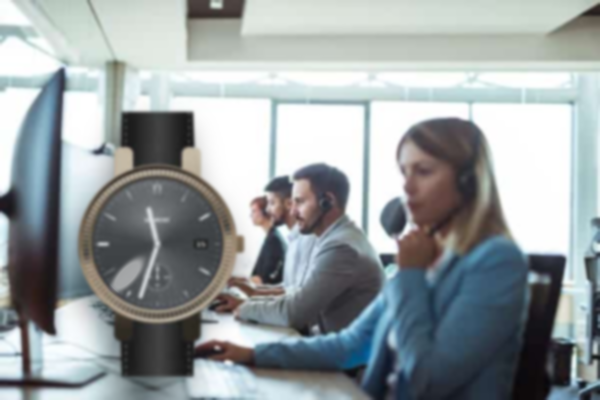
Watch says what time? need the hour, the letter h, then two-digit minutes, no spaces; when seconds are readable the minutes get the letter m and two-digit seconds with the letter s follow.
11h33
